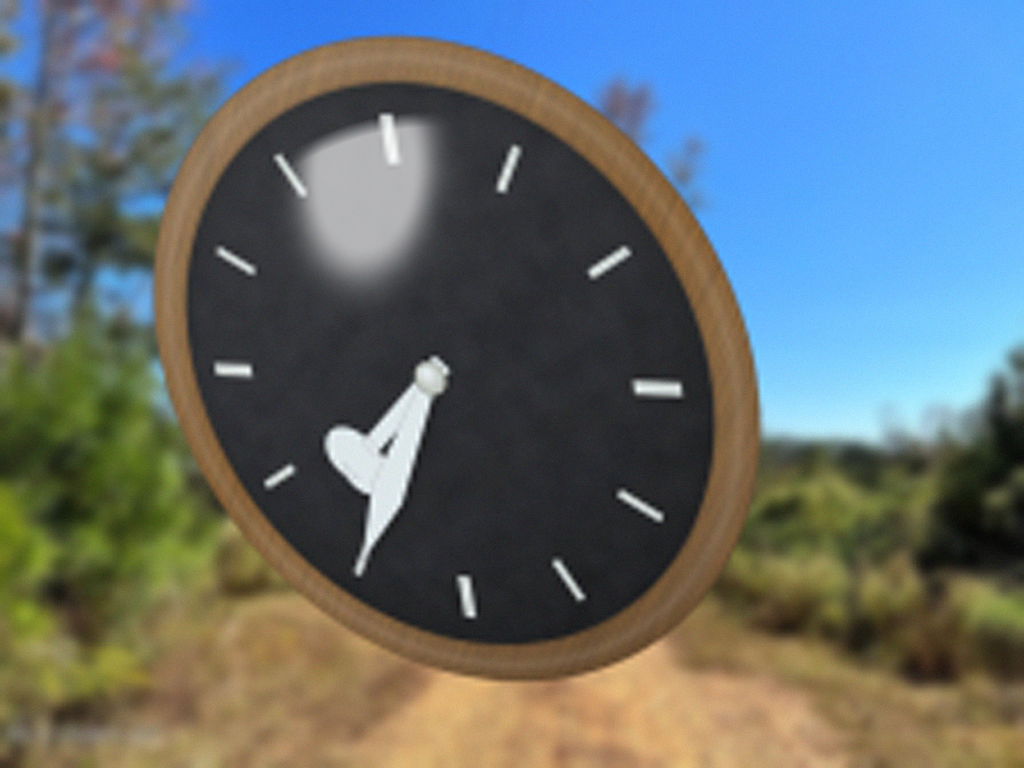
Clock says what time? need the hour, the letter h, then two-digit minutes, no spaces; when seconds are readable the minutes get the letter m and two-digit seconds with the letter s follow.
7h35
